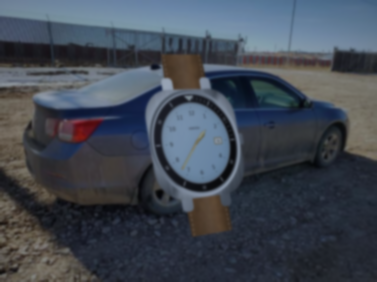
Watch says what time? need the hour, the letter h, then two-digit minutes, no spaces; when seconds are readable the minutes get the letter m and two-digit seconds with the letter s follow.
1h37
